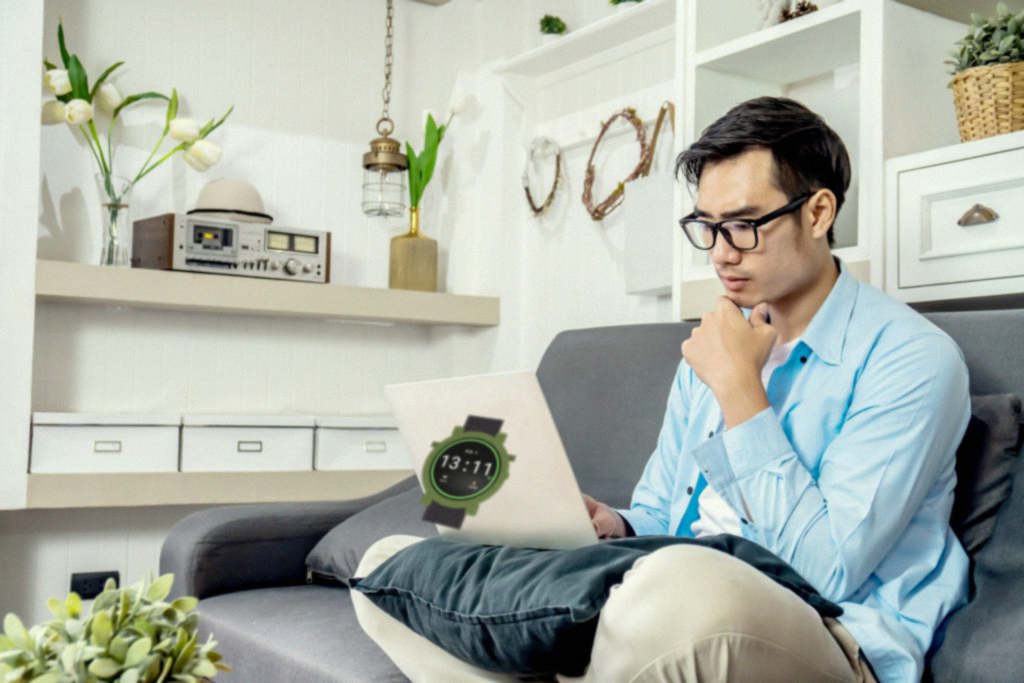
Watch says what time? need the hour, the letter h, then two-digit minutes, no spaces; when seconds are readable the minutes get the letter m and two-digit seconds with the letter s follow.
13h11
